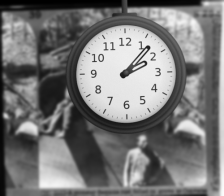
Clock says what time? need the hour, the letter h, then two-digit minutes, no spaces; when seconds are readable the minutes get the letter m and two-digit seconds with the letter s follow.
2h07
